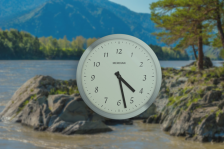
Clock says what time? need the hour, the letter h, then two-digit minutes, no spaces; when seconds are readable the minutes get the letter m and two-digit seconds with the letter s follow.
4h28
